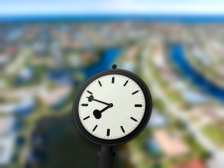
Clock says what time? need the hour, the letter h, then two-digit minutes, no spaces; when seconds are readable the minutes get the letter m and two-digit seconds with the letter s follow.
7h48
